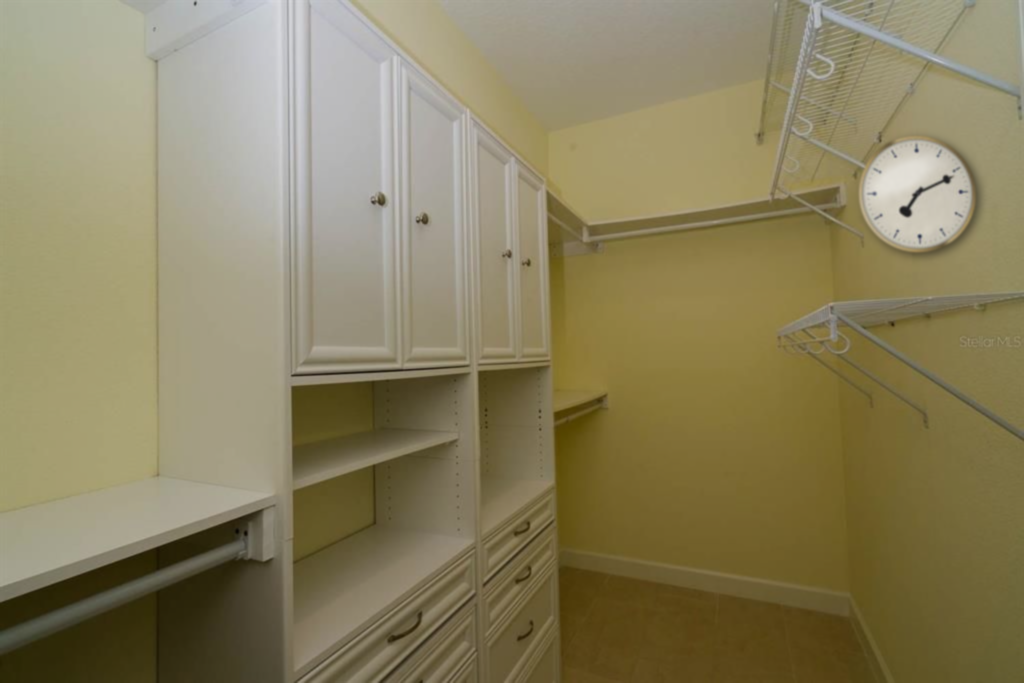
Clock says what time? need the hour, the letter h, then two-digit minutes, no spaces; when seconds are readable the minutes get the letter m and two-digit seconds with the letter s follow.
7h11
